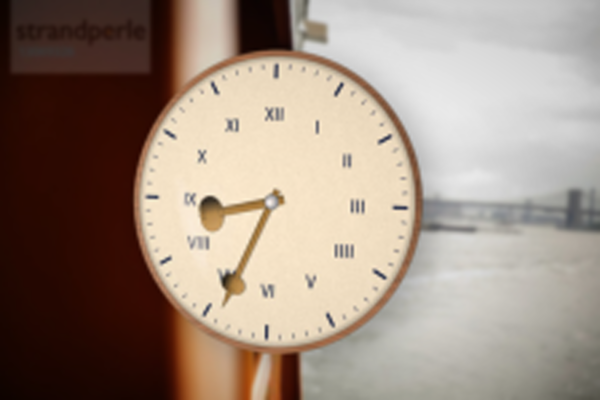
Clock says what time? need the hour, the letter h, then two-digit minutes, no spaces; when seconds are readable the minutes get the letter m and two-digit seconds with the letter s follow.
8h34
